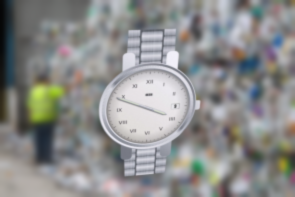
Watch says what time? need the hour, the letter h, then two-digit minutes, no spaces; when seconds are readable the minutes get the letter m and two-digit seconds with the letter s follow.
3h49
